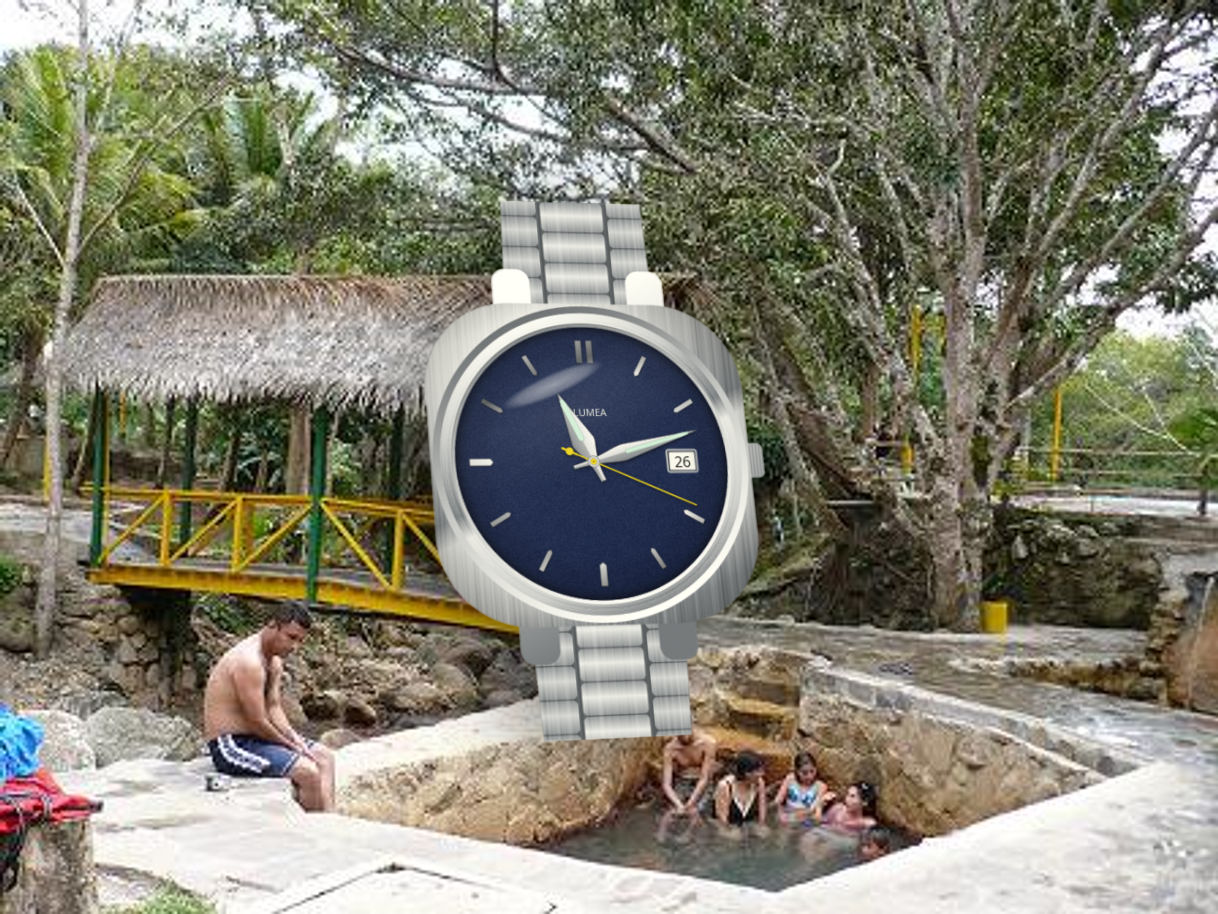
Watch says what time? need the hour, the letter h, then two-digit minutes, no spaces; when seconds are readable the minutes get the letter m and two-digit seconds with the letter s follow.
11h12m19s
